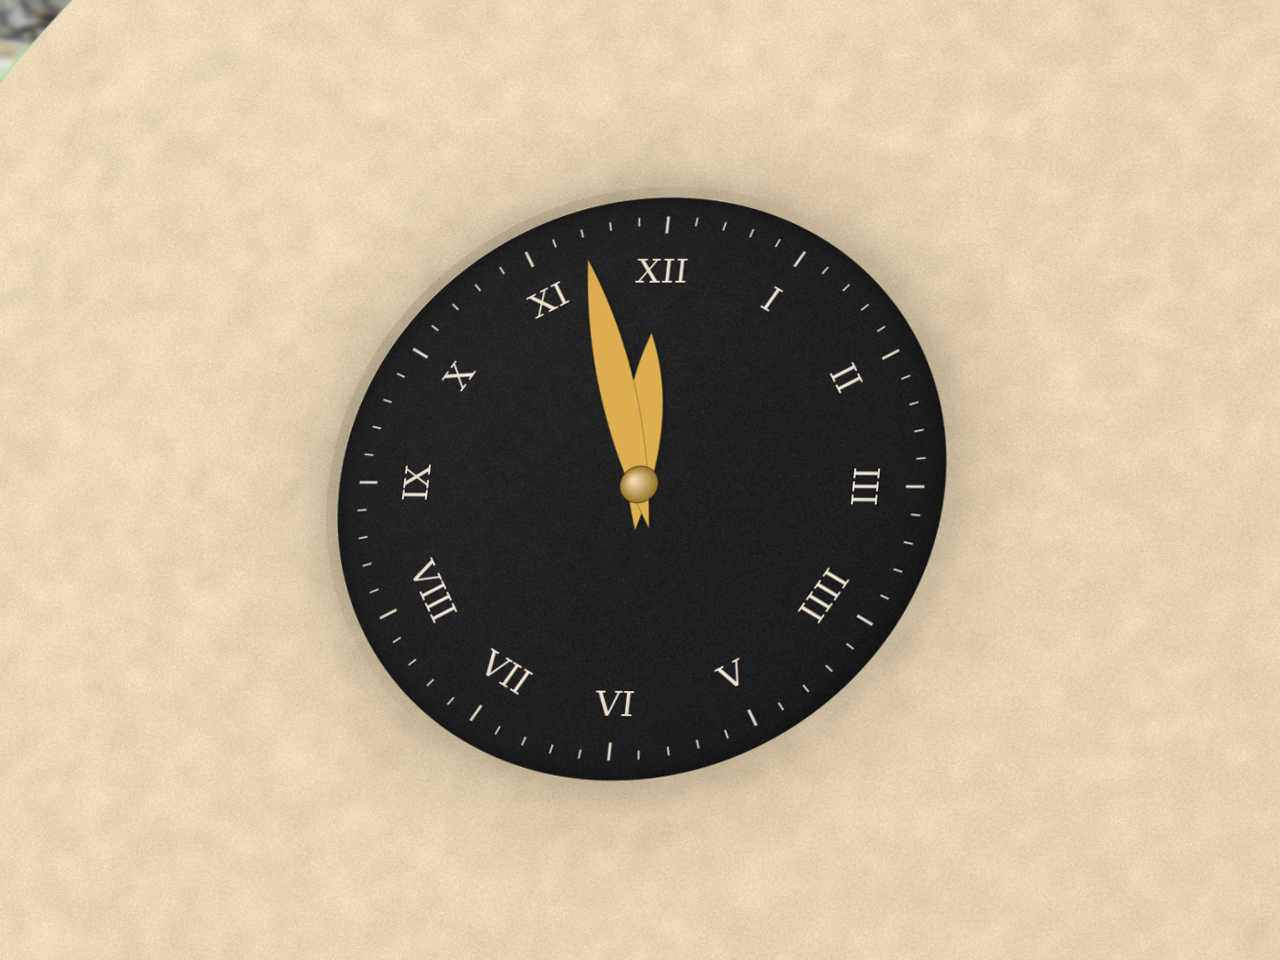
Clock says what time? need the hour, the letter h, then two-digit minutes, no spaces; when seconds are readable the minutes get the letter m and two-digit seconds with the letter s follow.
11h57
